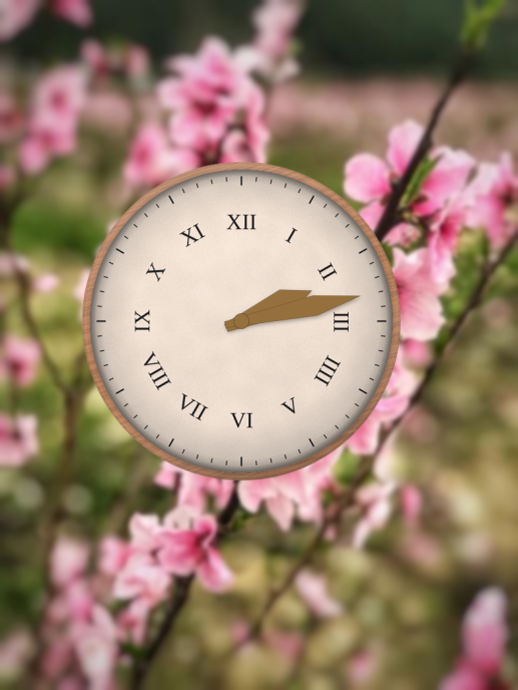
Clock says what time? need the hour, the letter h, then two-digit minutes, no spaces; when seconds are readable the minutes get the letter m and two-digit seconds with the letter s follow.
2h13
